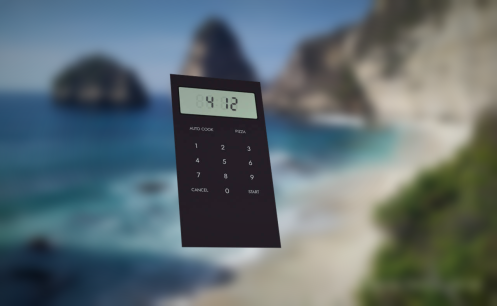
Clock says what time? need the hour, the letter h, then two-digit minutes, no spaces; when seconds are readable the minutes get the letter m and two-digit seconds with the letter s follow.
4h12
